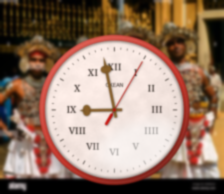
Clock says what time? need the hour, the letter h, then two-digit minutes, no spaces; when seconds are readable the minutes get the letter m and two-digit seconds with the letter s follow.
8h58m05s
